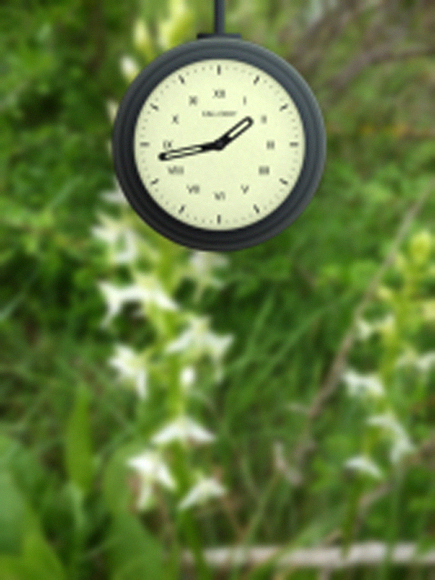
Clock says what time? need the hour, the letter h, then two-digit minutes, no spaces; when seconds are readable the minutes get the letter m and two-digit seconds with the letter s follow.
1h43
